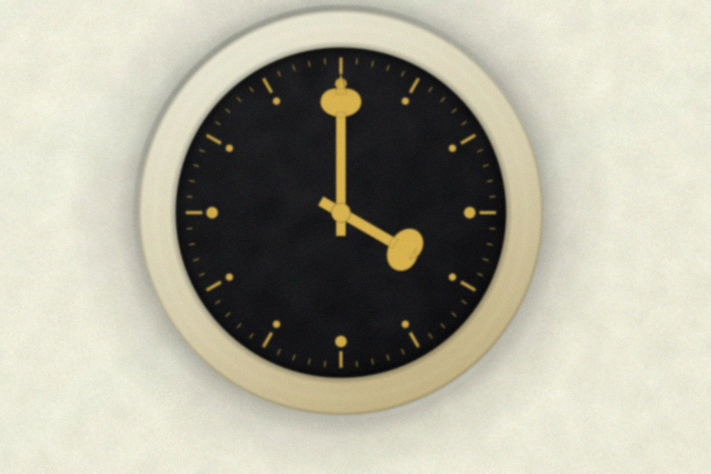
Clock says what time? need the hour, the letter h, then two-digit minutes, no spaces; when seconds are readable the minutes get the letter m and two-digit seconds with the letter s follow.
4h00
